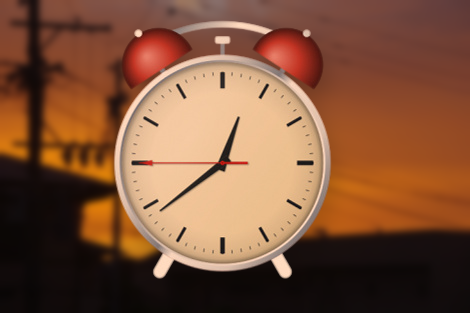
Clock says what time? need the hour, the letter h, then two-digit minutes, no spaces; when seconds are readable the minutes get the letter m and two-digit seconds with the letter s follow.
12h38m45s
